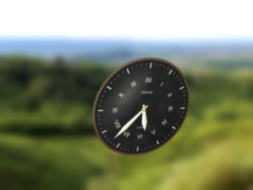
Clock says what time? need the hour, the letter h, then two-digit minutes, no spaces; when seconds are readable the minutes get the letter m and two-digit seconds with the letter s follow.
5h37
